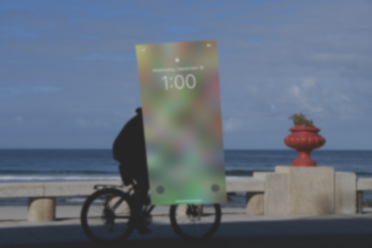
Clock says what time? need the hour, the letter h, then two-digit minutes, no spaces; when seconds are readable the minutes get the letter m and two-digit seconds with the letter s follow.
1h00
